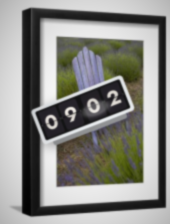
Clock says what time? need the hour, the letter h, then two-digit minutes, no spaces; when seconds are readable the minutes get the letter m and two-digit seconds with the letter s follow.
9h02
